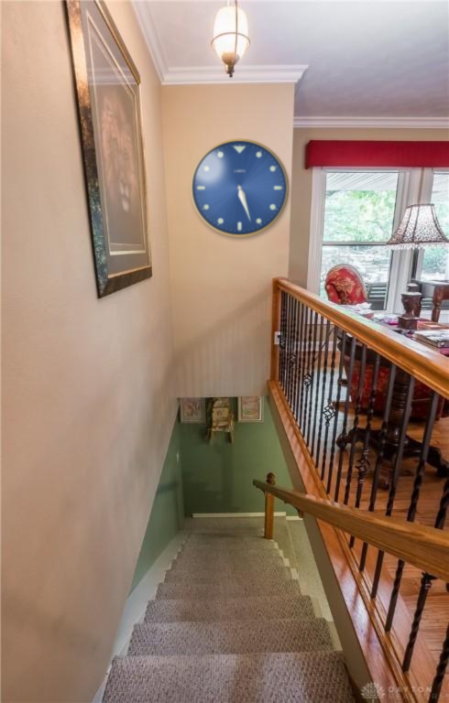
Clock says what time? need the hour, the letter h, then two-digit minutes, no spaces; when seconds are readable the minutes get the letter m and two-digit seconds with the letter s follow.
5h27
